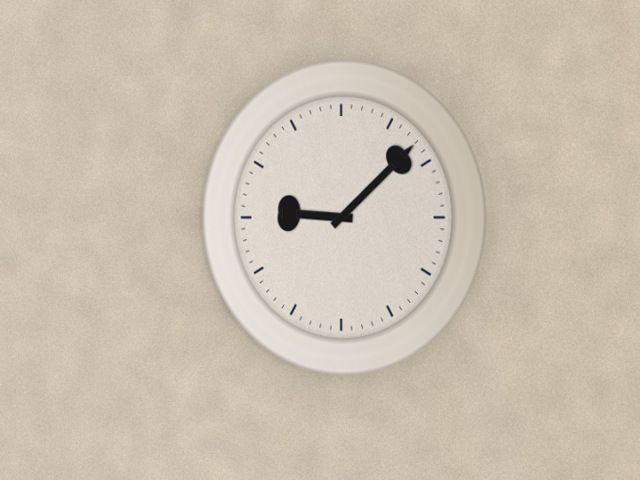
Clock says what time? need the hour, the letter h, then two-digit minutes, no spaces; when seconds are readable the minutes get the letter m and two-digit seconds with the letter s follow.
9h08
